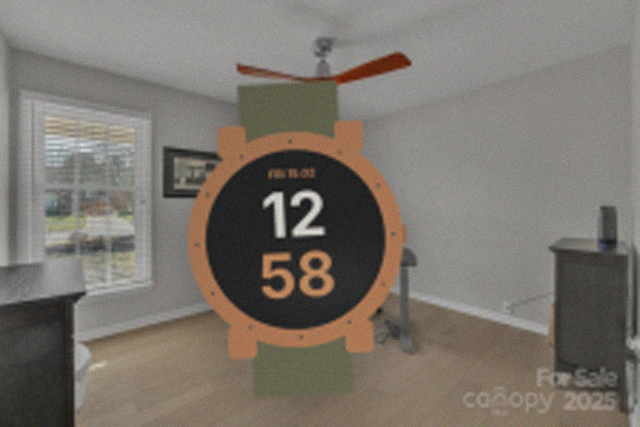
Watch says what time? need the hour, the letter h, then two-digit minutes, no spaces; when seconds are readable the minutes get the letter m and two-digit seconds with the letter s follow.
12h58
